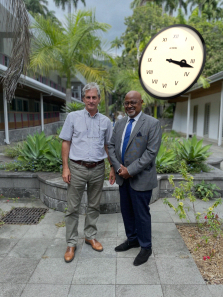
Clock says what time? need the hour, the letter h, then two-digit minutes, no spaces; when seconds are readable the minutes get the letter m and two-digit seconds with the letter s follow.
3h17
